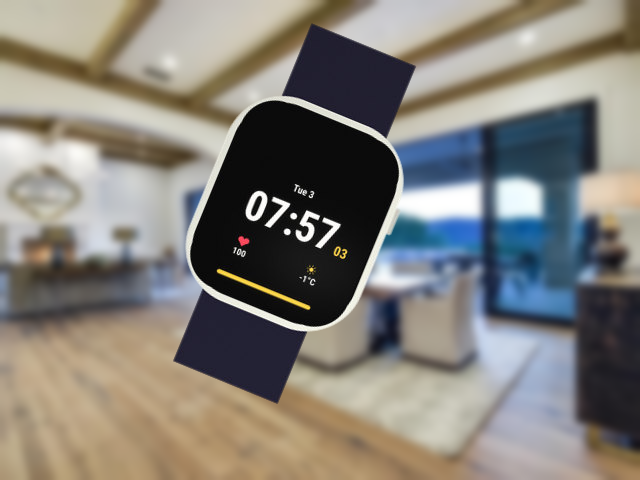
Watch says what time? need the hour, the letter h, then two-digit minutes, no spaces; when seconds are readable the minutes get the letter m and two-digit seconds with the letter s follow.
7h57m03s
